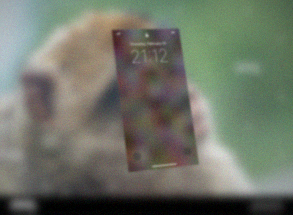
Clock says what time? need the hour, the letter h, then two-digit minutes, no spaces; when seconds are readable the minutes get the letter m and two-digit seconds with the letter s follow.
21h12
